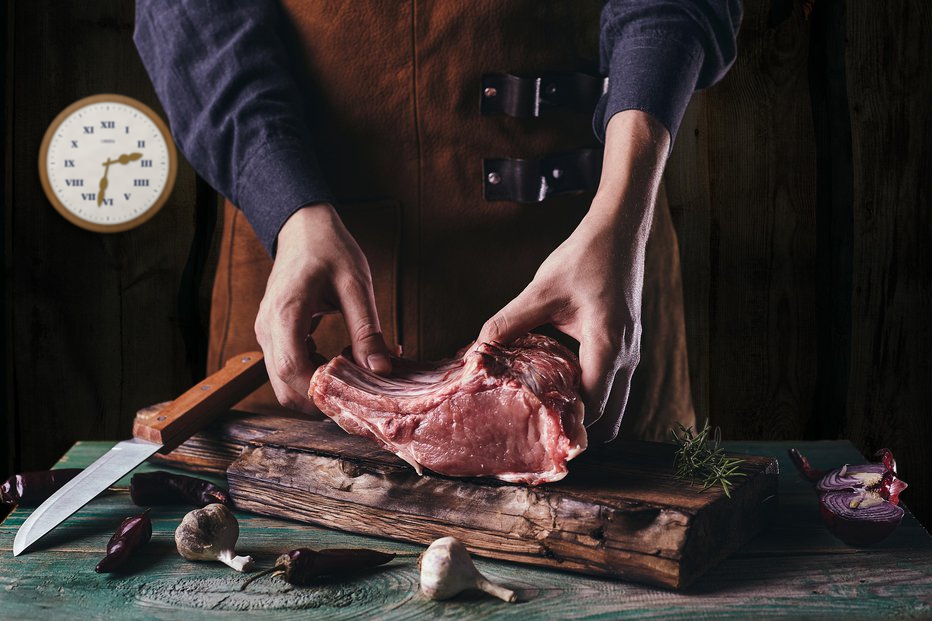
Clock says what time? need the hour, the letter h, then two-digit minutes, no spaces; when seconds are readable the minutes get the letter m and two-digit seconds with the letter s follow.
2h32
